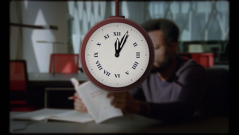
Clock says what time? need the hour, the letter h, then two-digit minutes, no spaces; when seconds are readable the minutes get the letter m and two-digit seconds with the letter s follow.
12h04
